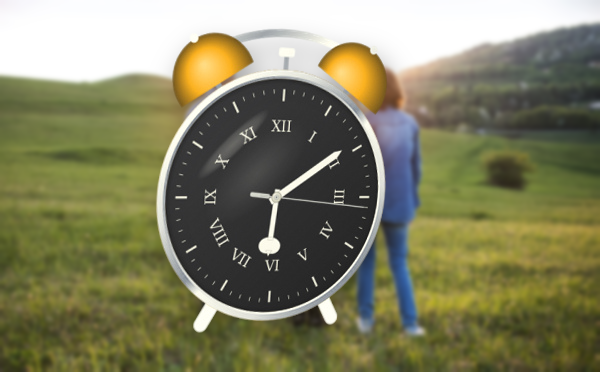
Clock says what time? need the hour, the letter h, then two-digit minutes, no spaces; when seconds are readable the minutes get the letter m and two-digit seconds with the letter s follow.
6h09m16s
